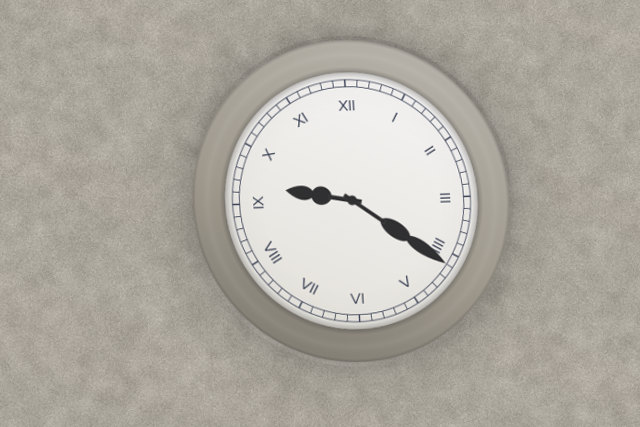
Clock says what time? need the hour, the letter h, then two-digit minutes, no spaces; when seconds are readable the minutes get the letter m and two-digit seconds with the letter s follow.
9h21
